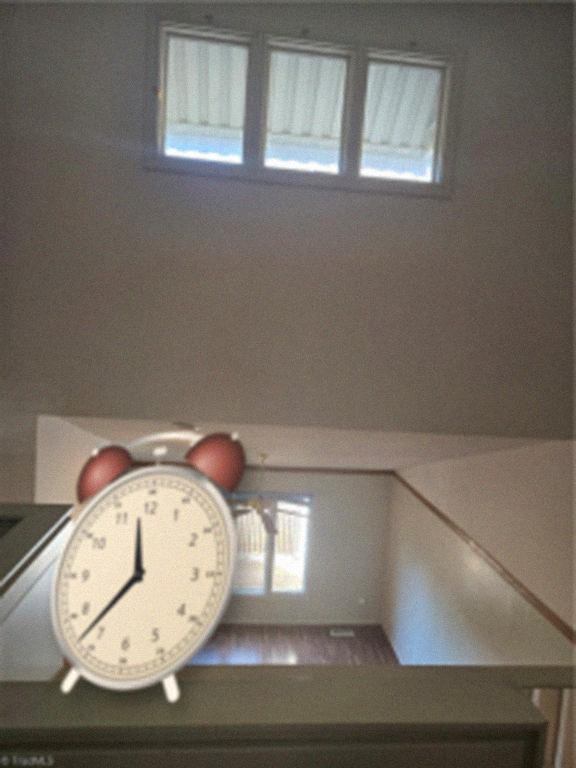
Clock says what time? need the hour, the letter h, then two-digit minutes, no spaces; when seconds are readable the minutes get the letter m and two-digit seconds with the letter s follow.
11h37
